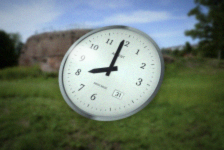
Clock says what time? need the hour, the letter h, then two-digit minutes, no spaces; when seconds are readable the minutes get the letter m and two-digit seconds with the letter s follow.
7h59
